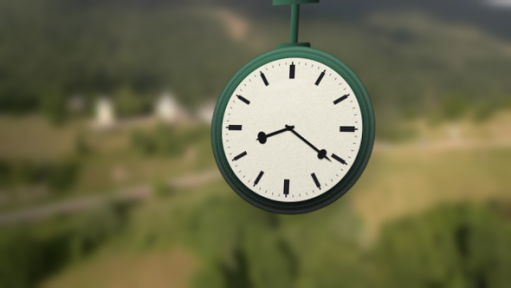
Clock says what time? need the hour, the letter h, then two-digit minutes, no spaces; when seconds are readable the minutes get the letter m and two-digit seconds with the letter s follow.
8h21
